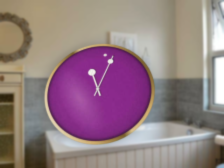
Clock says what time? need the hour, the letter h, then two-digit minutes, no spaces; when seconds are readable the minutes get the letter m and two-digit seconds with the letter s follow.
11h02
